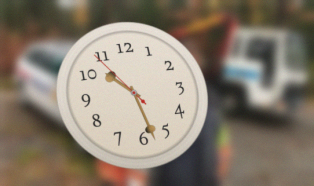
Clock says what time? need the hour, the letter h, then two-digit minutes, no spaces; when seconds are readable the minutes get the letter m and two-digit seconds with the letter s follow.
10h27m54s
